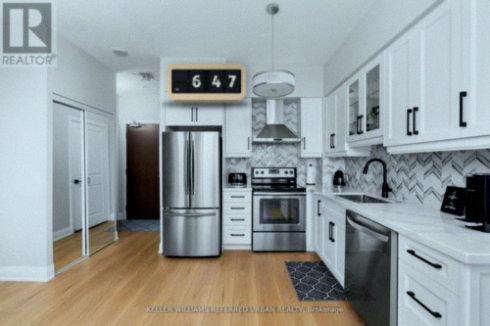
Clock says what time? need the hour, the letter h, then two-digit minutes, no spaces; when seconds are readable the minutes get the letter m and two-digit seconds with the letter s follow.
6h47
